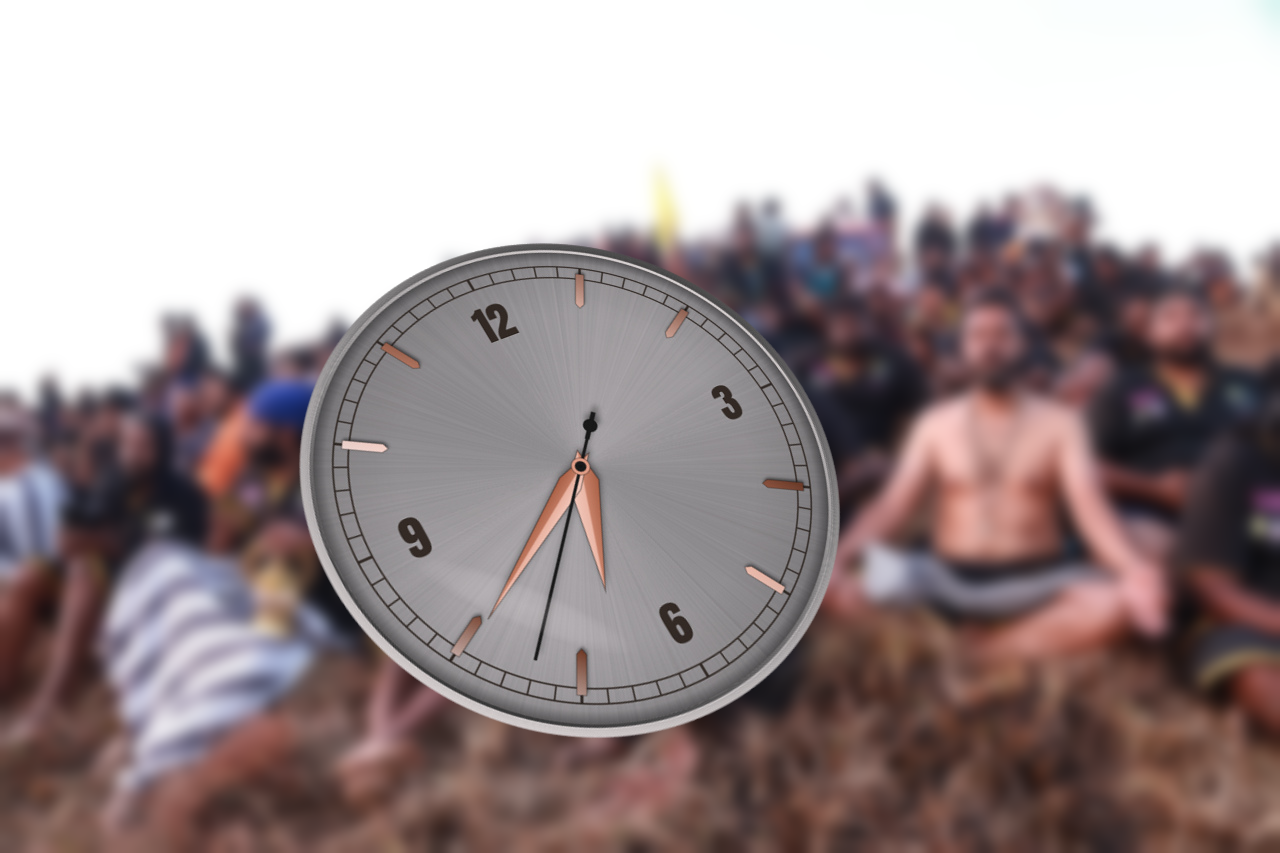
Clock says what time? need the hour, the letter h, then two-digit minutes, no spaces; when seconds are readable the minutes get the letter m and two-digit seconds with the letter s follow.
6h39m37s
